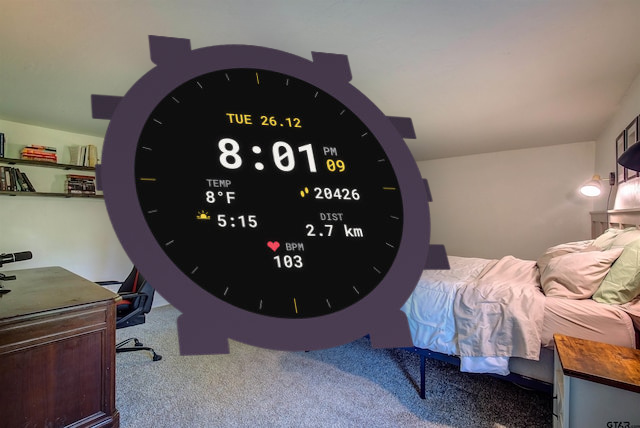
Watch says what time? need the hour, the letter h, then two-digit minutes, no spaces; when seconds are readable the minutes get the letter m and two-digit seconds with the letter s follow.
8h01m09s
